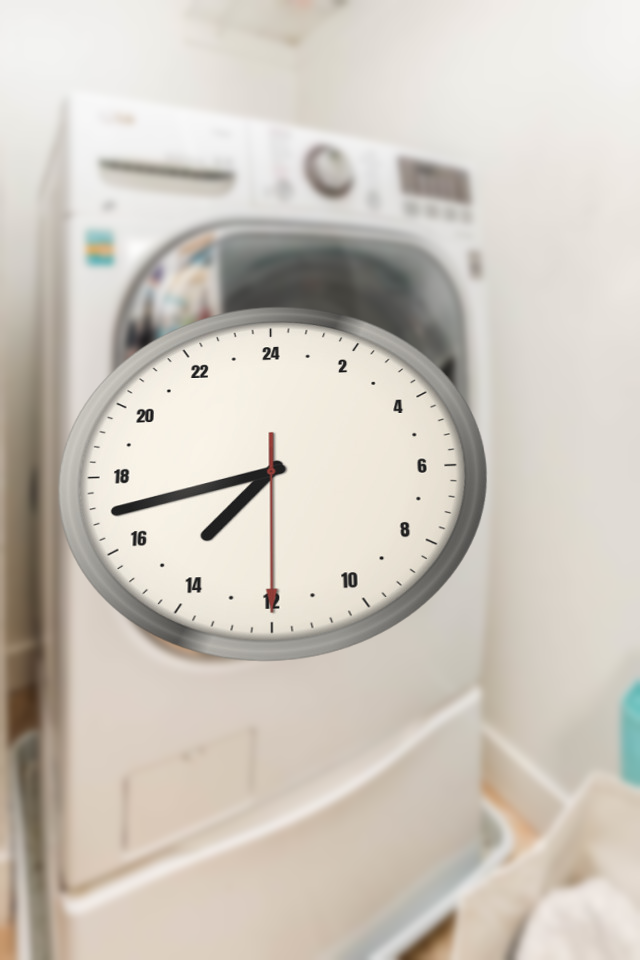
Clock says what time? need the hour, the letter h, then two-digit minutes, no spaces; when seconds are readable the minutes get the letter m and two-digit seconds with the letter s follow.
14h42m30s
